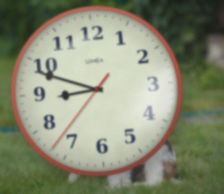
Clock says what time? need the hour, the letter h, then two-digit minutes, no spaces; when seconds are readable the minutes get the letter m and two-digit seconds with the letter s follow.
8h48m37s
